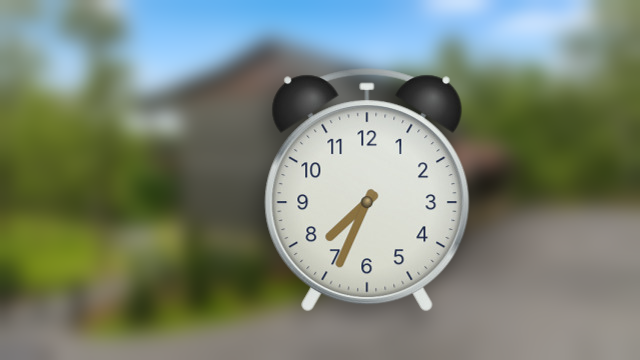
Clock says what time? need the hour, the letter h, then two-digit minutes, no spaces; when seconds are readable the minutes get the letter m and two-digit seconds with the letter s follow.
7h34
